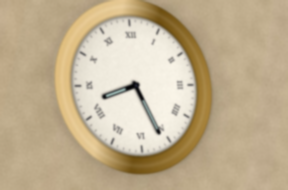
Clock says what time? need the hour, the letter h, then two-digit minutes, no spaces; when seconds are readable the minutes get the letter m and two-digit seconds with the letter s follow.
8h26
